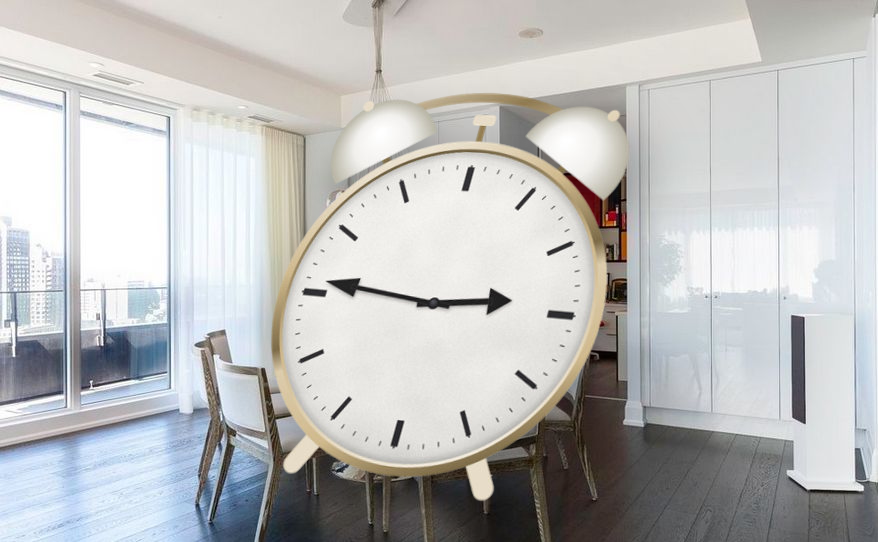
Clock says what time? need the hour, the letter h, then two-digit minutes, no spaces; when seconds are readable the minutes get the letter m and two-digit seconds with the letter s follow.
2h46
